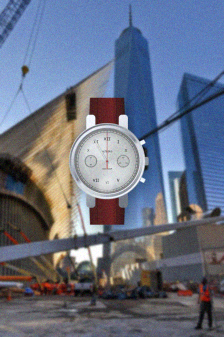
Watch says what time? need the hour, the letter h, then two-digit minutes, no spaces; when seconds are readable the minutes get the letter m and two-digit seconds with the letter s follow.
10h55
